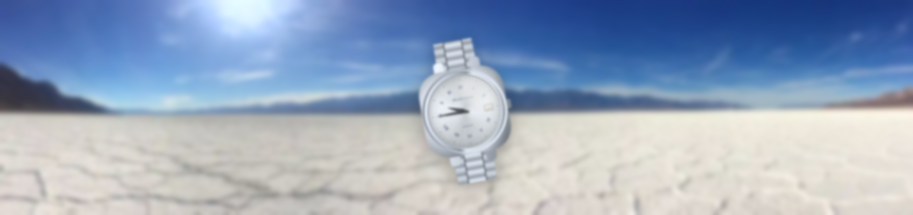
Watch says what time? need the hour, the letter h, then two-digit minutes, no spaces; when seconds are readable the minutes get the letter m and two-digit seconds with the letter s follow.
9h45
